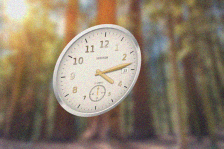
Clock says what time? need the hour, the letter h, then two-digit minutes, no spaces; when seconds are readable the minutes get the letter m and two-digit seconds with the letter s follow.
4h13
